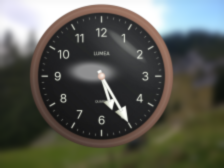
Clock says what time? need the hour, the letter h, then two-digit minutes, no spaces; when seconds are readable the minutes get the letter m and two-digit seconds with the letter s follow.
5h25
